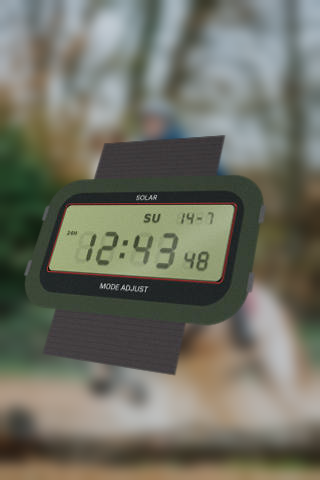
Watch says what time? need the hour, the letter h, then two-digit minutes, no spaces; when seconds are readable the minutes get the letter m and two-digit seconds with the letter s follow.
12h43m48s
